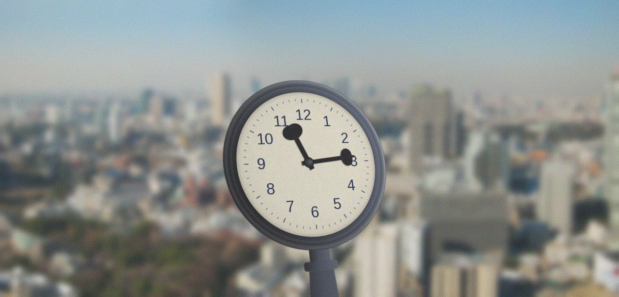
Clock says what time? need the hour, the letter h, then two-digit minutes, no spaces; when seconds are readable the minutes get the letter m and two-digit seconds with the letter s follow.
11h14
